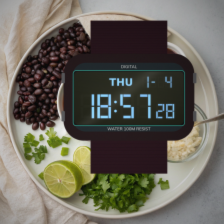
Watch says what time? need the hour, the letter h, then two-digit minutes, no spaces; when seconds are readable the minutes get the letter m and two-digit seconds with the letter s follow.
18h57m28s
